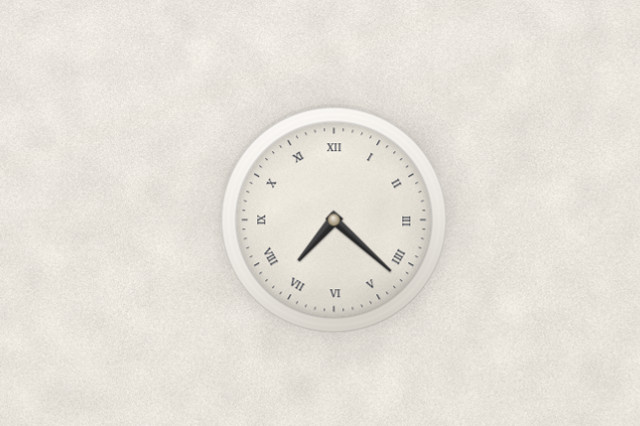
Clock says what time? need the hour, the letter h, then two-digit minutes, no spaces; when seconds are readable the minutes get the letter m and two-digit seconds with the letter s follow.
7h22
